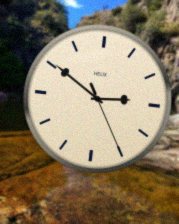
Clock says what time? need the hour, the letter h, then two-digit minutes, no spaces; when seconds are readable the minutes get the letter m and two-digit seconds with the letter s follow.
2h50m25s
